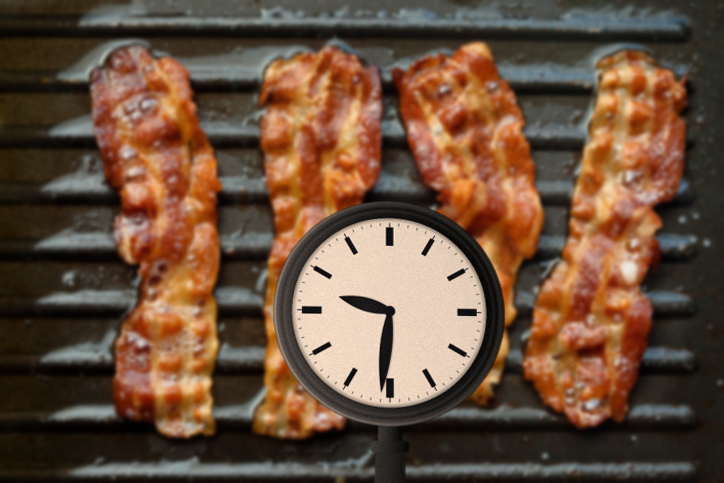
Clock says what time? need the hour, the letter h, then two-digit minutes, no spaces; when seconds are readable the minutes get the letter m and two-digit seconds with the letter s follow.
9h31
